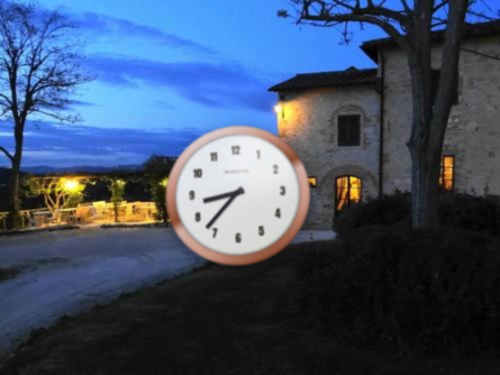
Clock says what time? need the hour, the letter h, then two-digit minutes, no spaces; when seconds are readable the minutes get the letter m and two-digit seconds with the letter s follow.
8h37
